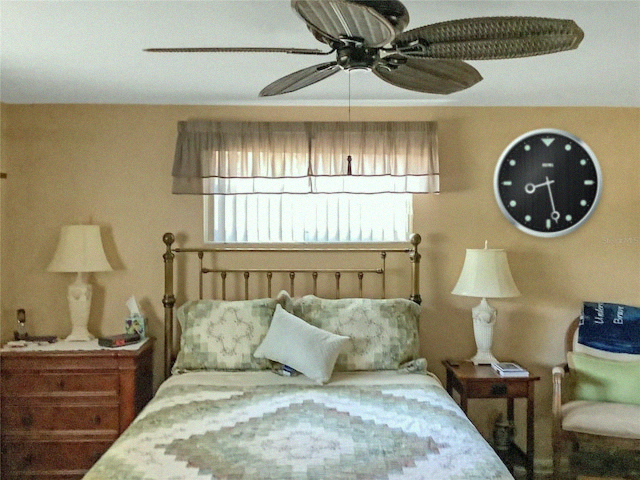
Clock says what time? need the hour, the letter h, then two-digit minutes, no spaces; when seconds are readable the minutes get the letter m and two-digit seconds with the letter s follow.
8h28
